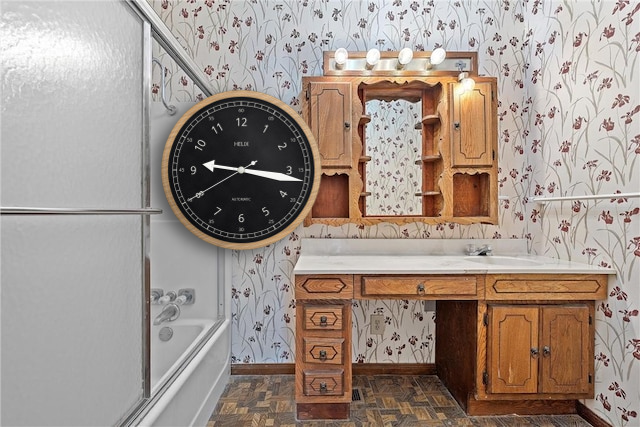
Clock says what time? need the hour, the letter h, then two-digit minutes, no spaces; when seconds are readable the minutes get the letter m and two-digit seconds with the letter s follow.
9h16m40s
